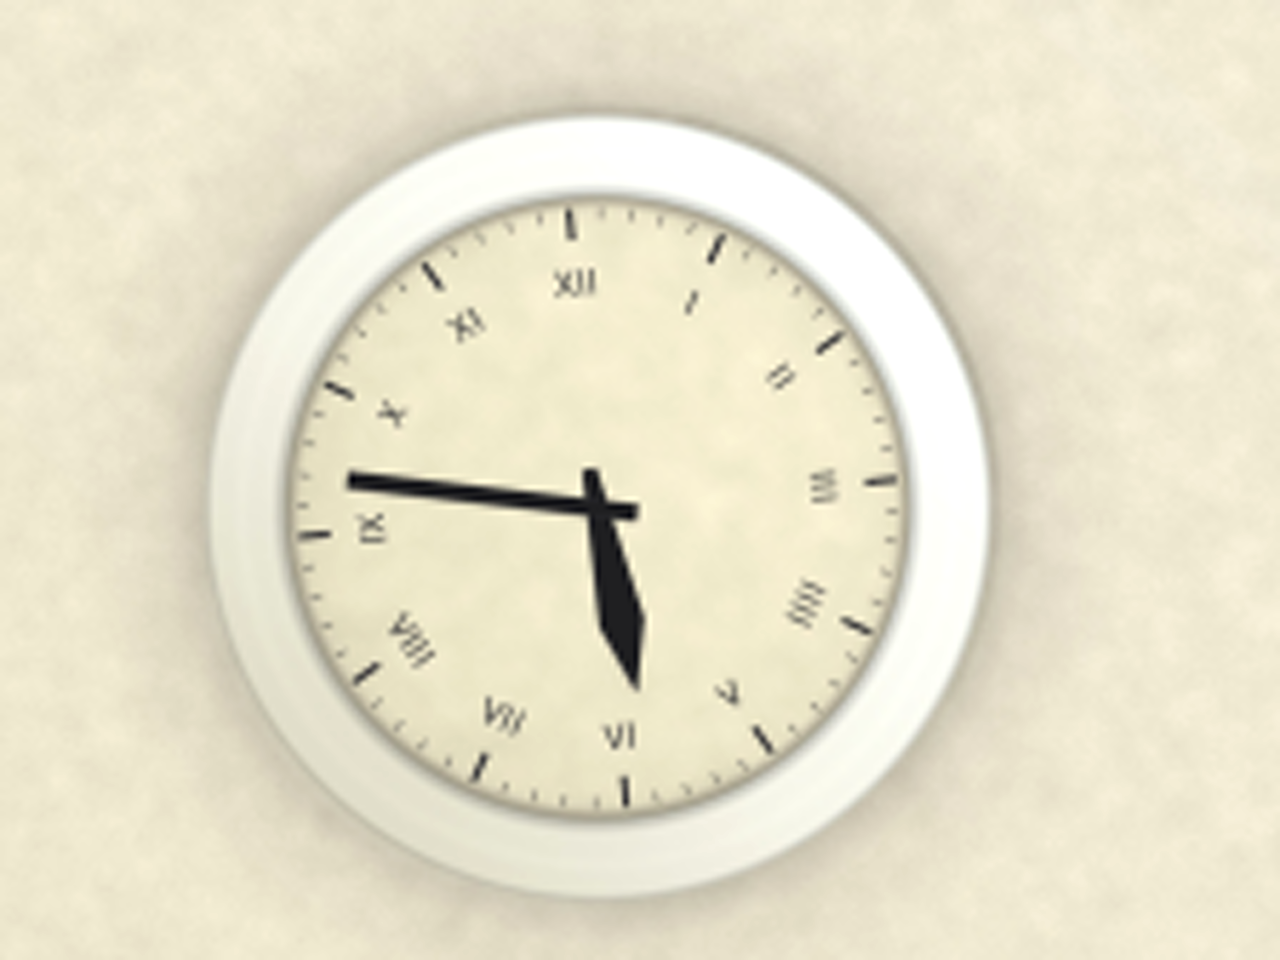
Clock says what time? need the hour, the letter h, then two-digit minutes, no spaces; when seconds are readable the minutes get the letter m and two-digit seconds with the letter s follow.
5h47
